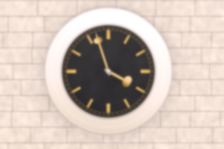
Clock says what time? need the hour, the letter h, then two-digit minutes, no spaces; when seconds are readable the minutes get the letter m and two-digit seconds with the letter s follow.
3h57
